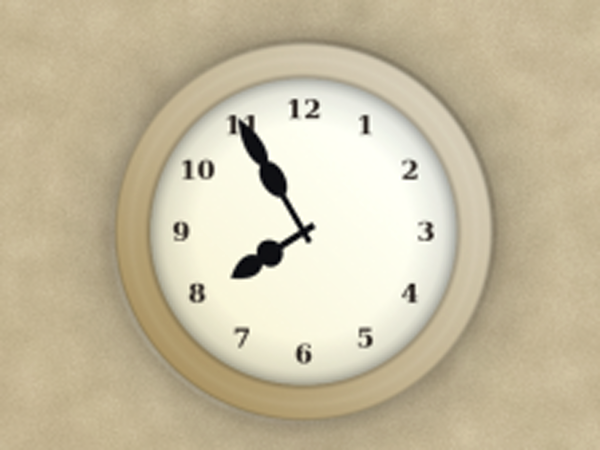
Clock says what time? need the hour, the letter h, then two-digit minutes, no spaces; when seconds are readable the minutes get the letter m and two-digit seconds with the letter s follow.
7h55
